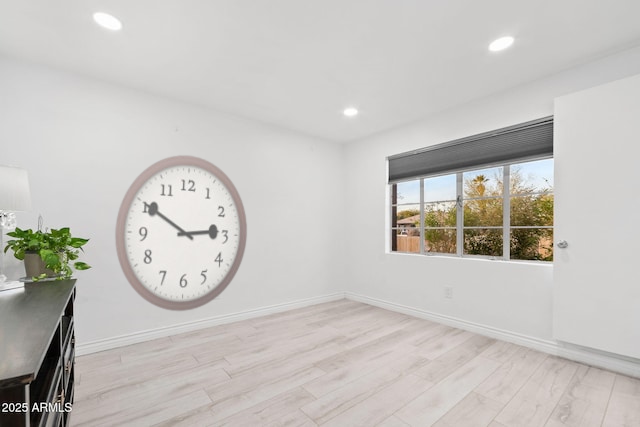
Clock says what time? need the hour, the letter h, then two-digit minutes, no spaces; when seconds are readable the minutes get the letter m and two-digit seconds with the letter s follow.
2h50
